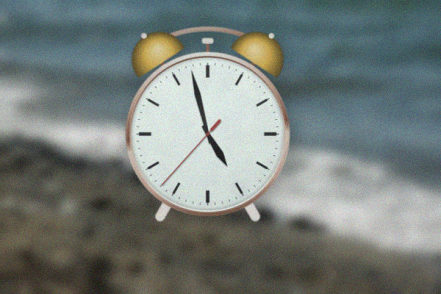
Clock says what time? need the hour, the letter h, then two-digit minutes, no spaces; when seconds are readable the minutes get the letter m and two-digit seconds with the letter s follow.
4h57m37s
